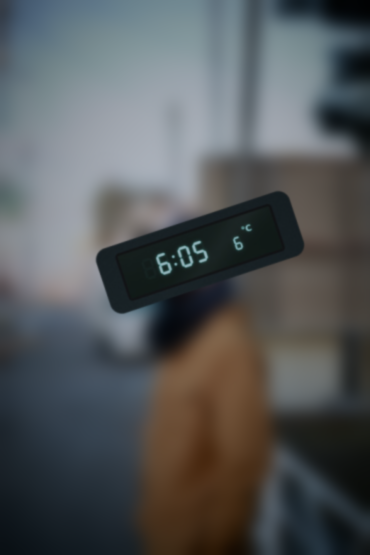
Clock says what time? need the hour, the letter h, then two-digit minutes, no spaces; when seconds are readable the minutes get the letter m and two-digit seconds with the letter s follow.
6h05
